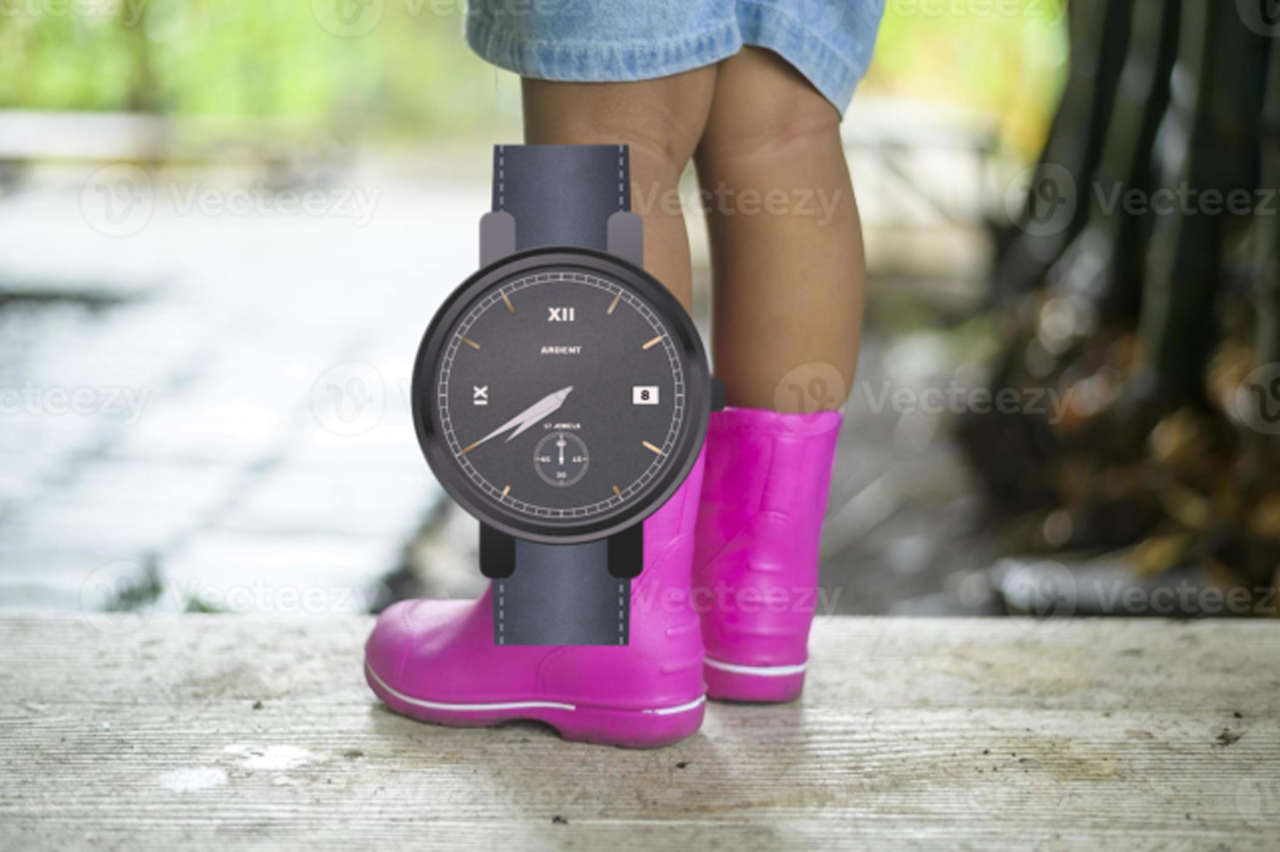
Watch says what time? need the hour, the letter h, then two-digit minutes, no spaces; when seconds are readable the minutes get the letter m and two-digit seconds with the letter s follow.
7h40
